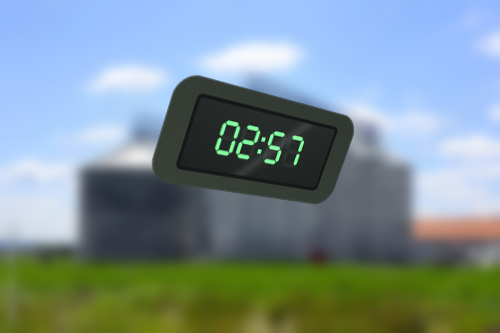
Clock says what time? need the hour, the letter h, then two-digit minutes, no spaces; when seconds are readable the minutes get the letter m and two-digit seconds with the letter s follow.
2h57
